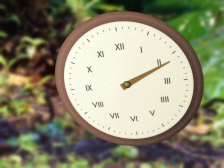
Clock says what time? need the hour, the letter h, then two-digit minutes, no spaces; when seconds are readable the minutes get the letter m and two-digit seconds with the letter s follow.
2h11
